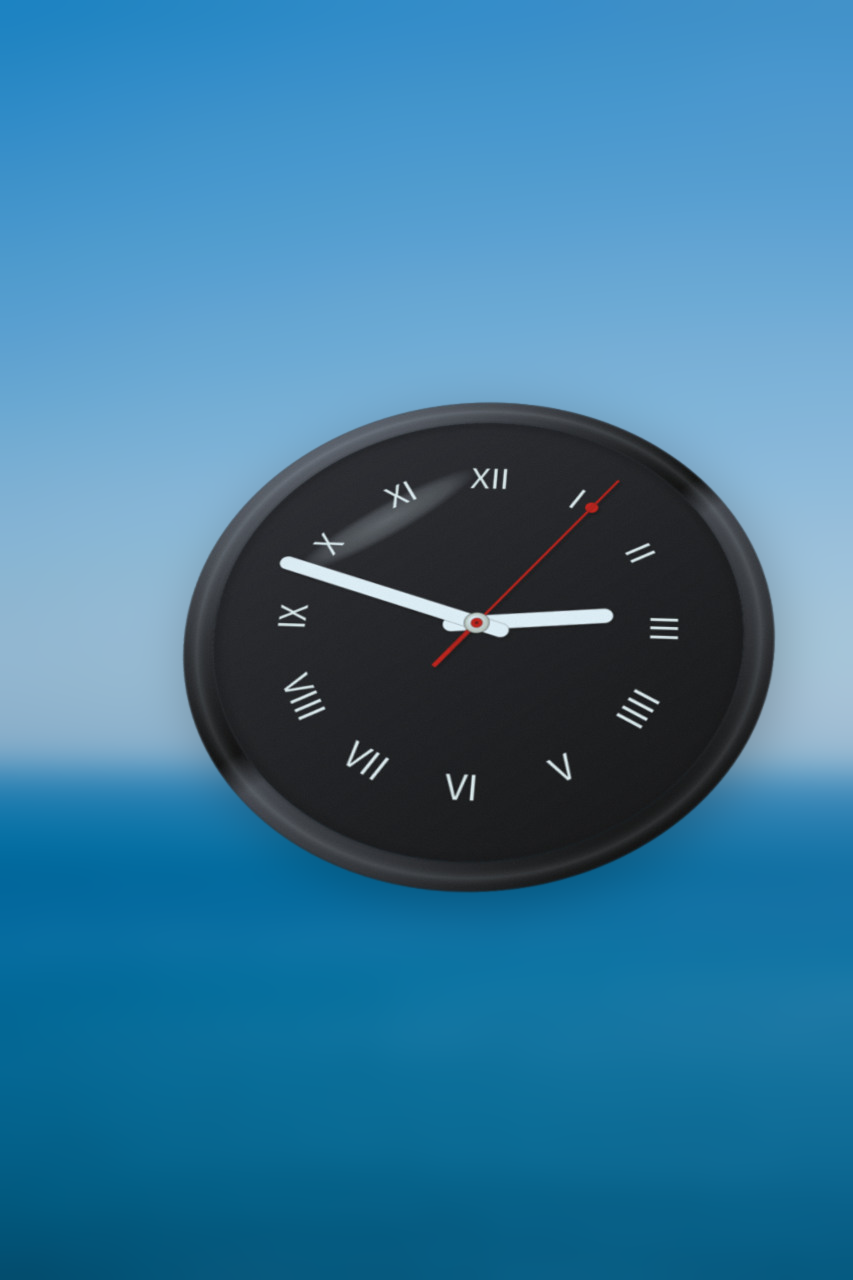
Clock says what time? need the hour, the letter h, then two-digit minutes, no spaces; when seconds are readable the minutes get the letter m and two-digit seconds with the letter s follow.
2h48m06s
